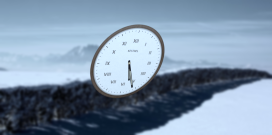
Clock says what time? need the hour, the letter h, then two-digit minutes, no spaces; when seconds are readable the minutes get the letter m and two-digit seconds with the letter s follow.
5h26
